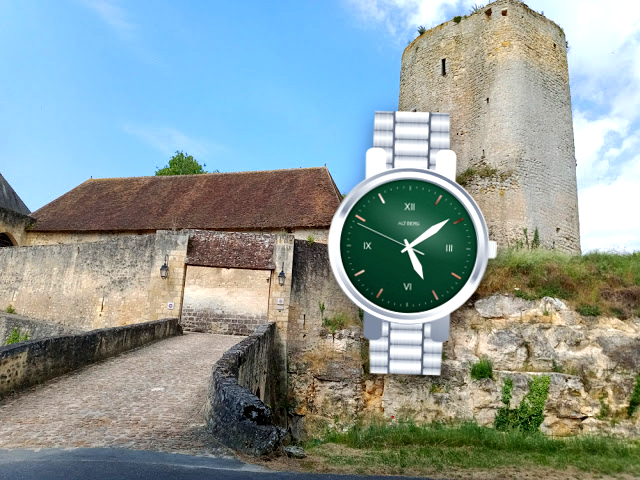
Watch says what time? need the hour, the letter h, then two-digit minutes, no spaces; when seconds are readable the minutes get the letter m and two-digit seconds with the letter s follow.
5h08m49s
